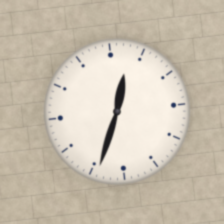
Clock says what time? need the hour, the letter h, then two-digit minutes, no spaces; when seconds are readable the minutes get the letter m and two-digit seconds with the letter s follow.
12h34
